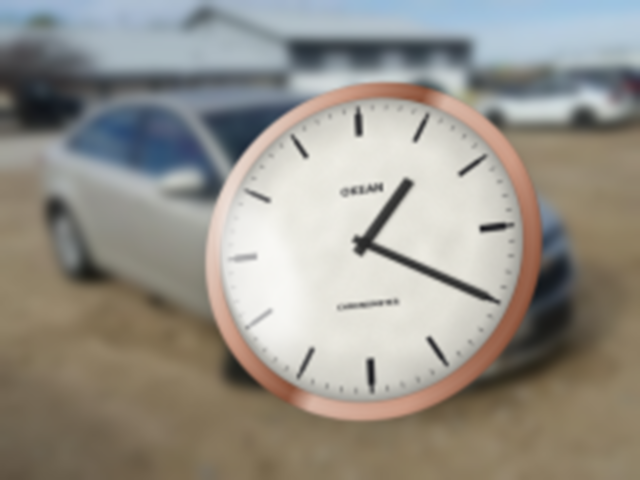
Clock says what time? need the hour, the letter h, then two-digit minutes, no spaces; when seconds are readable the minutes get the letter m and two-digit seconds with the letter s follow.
1h20
